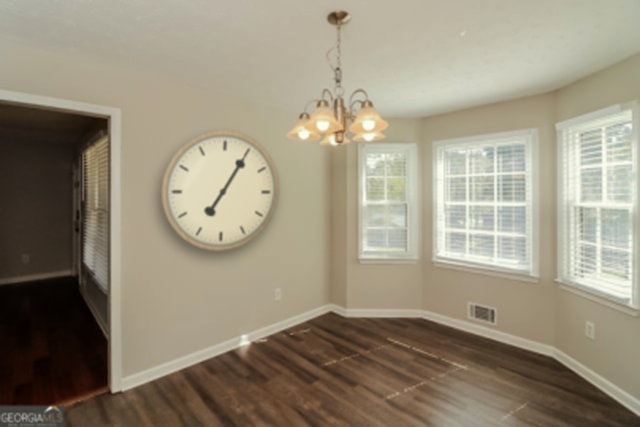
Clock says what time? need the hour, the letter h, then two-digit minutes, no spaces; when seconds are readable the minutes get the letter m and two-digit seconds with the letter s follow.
7h05
